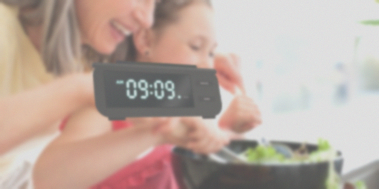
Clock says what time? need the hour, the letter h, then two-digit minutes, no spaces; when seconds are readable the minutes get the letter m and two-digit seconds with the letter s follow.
9h09
